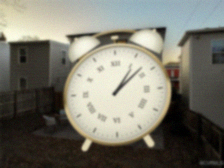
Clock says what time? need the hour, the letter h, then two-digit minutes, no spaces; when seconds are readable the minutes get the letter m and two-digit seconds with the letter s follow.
1h08
